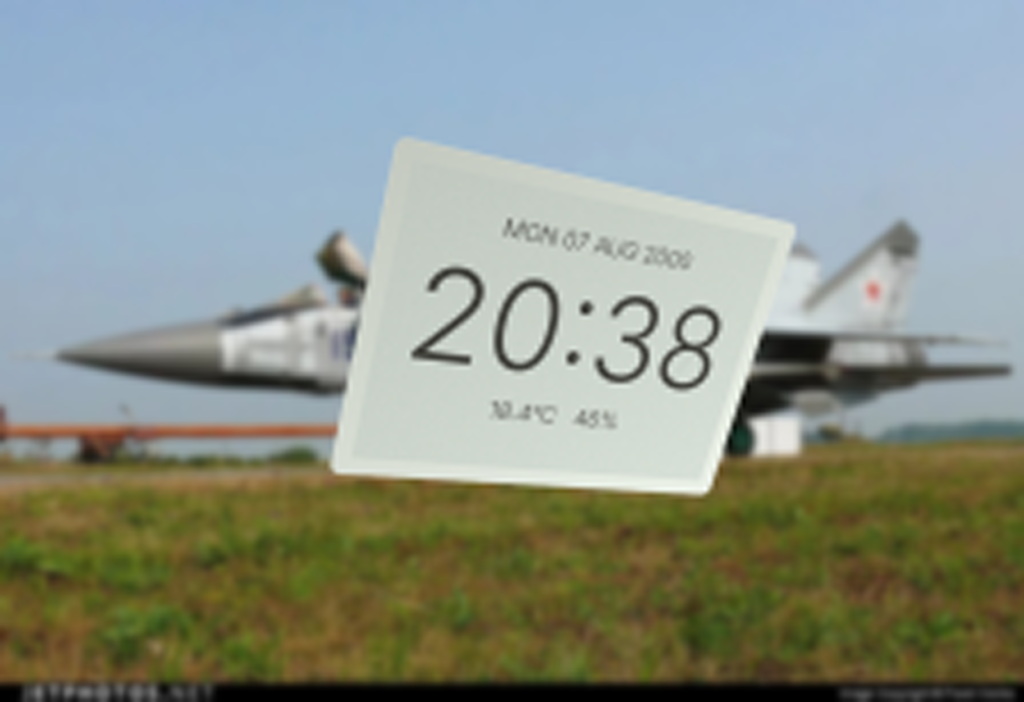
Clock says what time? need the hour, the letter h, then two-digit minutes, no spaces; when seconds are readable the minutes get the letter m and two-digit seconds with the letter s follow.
20h38
